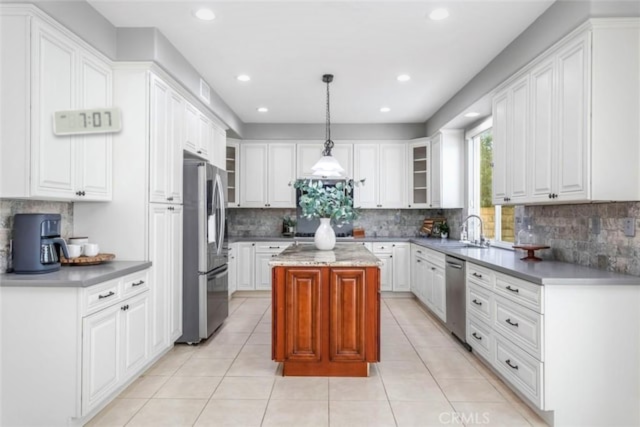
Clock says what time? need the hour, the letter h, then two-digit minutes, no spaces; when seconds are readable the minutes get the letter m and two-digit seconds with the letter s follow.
7h07
